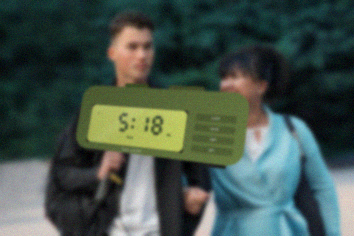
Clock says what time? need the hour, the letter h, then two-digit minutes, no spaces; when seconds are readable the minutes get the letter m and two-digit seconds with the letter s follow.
5h18
